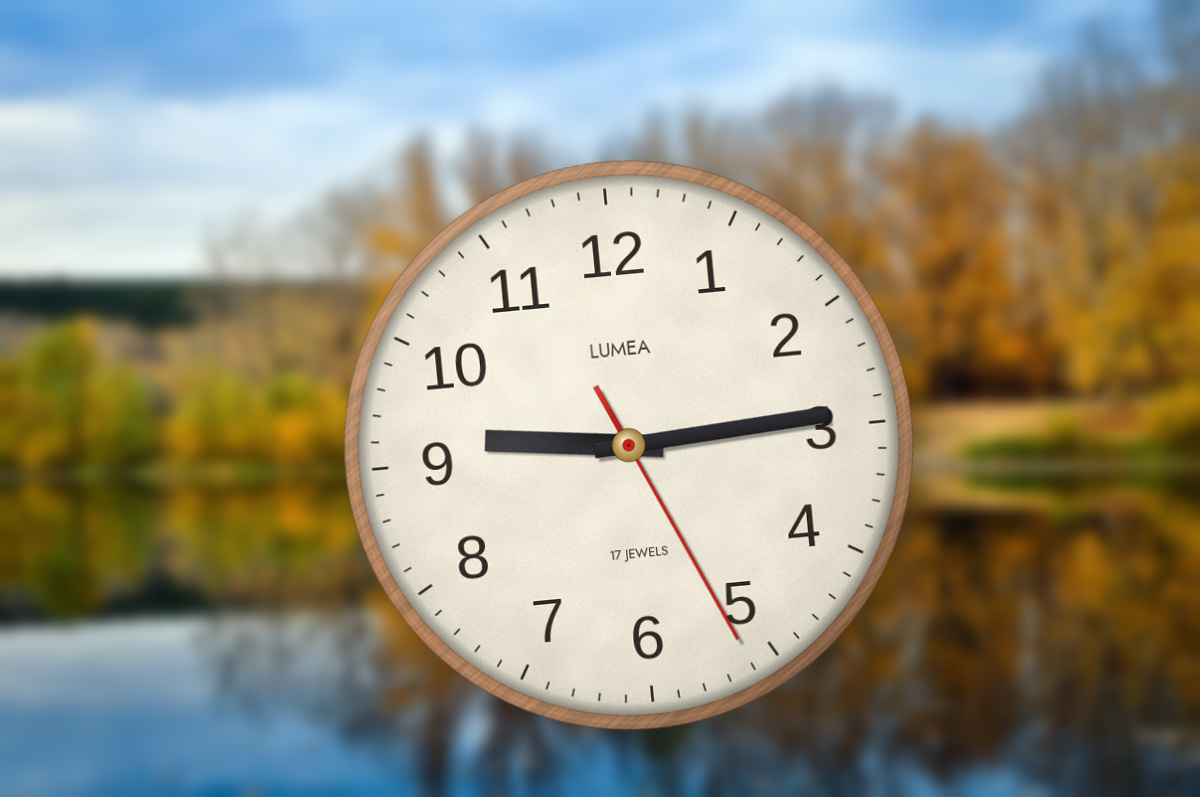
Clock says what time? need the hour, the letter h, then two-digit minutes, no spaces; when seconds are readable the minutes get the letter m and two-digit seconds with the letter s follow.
9h14m26s
